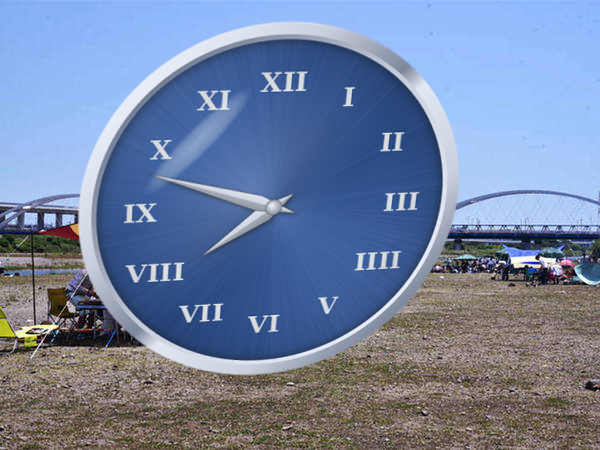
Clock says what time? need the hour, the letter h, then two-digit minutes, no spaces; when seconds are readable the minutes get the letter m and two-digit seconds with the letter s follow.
7h48
